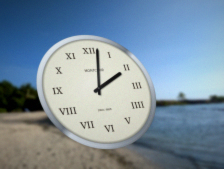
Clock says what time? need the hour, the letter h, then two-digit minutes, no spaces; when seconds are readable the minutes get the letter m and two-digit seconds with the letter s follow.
2h02
